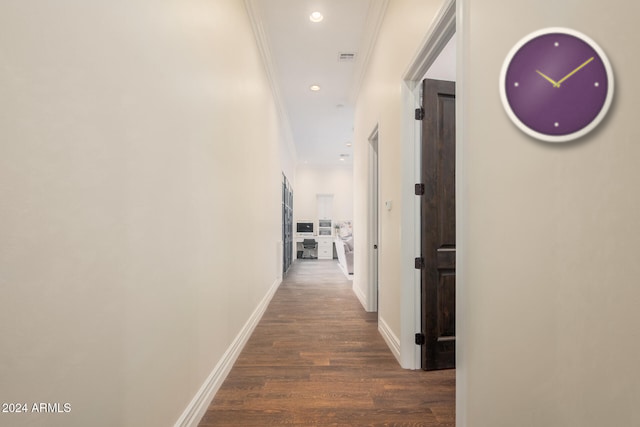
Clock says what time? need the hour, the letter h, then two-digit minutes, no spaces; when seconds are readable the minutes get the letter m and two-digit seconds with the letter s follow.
10h09
